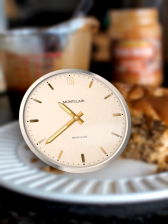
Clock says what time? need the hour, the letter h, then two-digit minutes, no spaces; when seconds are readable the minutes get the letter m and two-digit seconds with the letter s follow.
10h39
